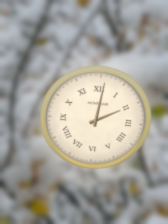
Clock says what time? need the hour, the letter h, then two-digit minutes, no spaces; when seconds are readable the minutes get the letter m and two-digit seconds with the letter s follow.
2h01
